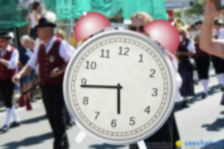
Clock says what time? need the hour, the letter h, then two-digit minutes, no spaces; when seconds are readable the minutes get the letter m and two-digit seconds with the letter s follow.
5h44
